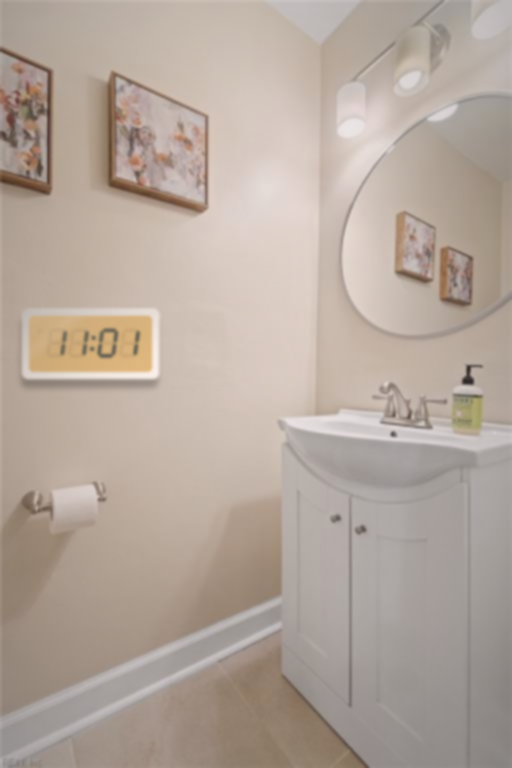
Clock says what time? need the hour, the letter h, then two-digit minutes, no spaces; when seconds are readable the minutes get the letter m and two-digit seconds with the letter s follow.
11h01
